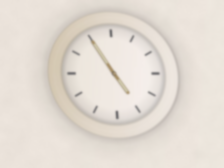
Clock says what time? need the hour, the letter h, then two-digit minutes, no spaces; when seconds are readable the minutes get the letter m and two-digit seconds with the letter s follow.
4h55
